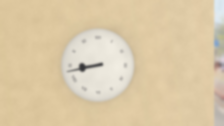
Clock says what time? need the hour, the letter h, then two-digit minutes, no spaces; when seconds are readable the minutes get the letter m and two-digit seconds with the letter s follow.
8h43
